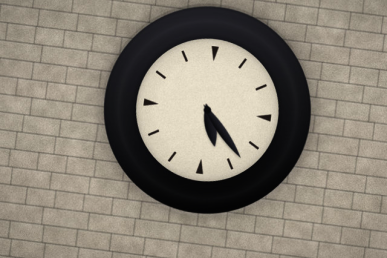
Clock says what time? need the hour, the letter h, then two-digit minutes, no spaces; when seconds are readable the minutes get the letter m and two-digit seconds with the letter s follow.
5h23
